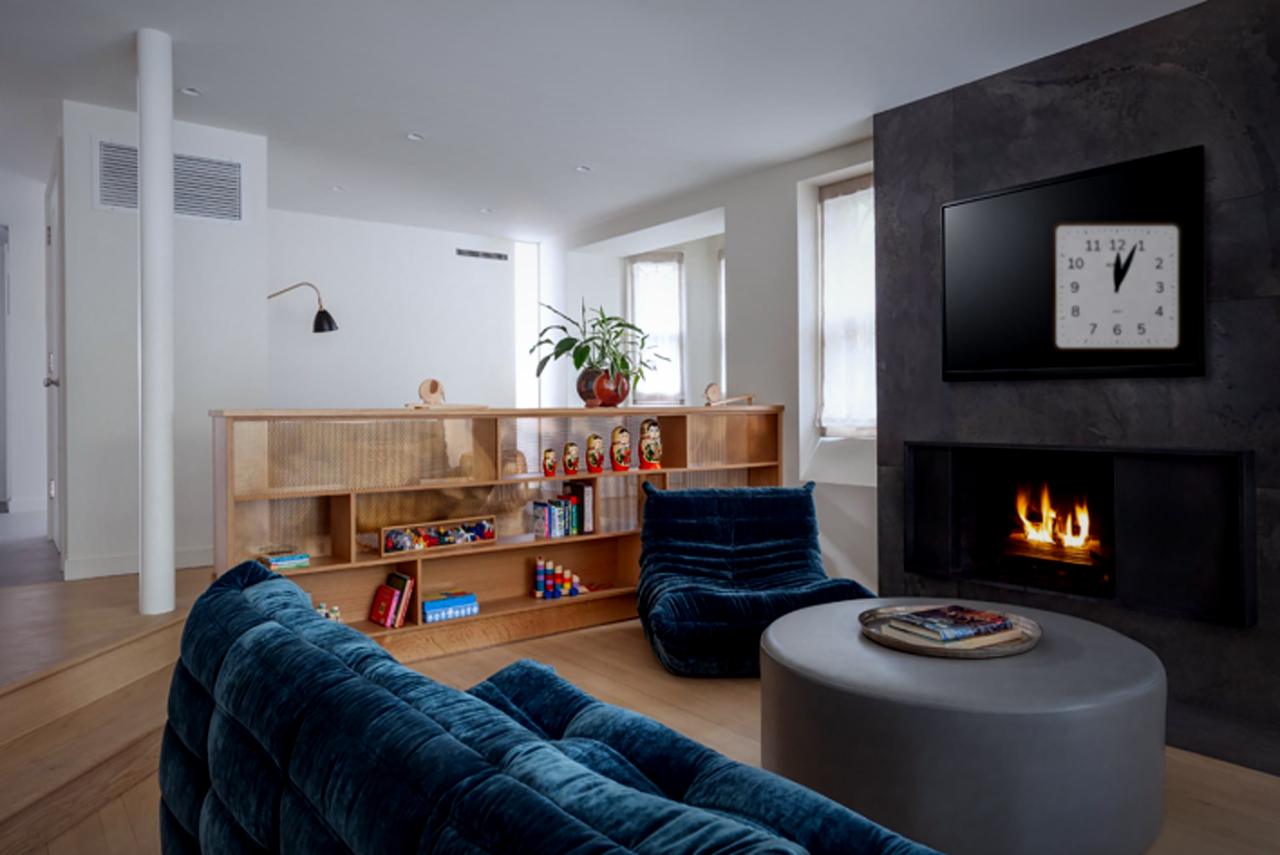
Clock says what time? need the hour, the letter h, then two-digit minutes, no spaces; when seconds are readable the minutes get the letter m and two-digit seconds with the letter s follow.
12h04
